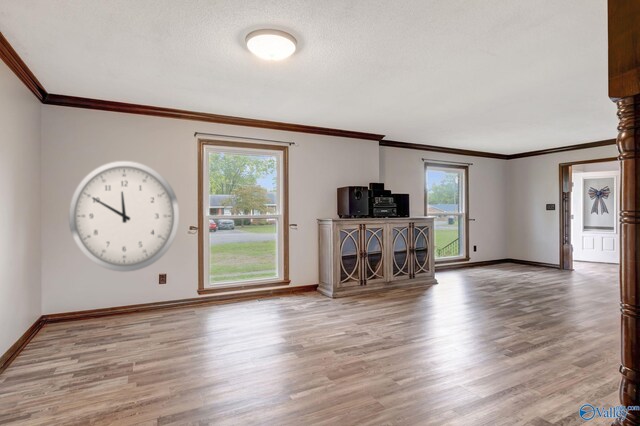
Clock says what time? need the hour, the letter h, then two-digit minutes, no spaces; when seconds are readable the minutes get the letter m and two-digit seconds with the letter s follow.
11h50
